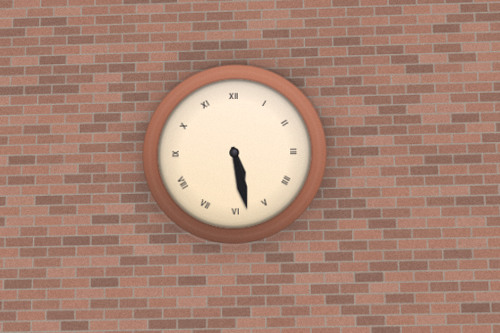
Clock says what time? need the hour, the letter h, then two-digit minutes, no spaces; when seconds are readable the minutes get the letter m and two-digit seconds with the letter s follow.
5h28
